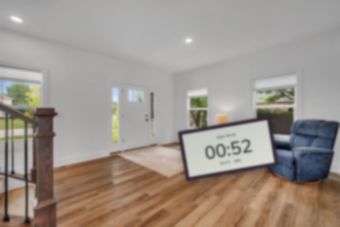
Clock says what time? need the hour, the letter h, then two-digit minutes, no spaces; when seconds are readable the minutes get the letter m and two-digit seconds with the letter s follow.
0h52
